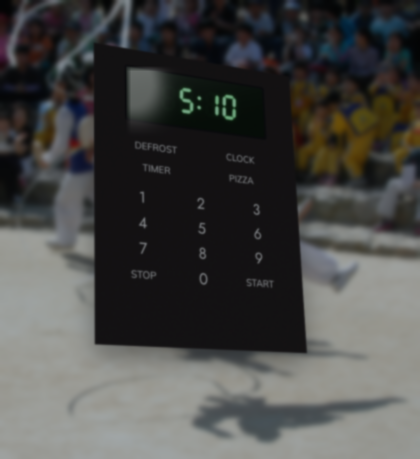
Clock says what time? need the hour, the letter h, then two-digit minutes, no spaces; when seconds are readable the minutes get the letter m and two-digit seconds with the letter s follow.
5h10
